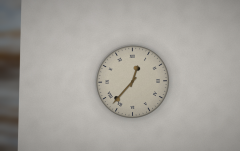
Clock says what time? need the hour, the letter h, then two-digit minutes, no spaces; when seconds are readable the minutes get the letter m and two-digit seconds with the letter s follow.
12h37
